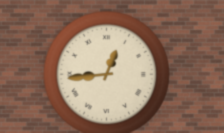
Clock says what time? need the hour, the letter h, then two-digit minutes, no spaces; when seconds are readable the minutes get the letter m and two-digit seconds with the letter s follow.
12h44
